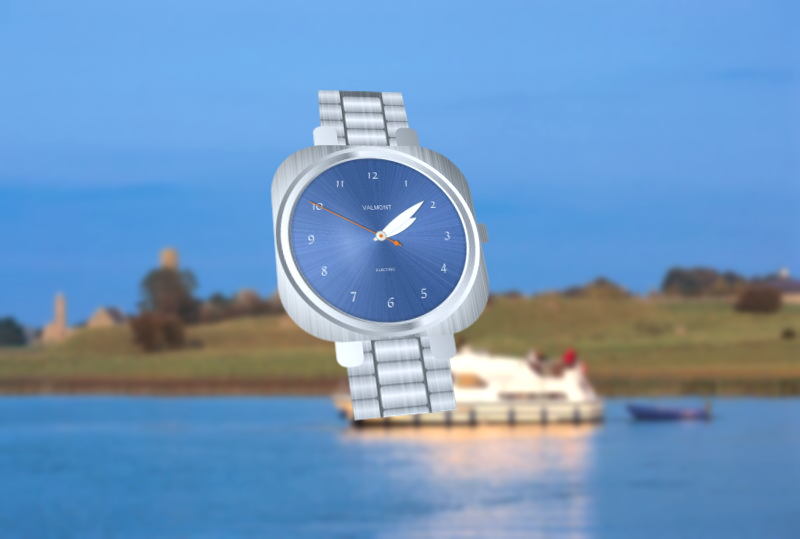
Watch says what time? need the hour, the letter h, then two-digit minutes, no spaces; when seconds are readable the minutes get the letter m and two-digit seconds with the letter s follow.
2h08m50s
